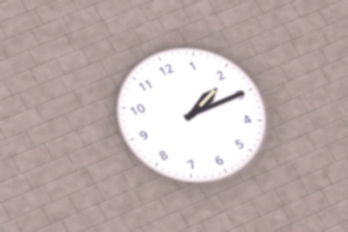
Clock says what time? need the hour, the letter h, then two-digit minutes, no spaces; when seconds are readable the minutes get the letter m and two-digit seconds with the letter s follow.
2h15
